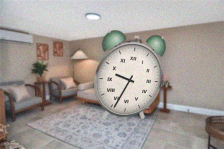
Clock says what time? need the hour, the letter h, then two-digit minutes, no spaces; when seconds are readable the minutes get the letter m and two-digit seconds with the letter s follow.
9h34
